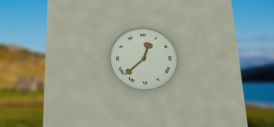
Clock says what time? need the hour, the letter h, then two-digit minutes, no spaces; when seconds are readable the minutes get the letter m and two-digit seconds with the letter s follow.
12h38
